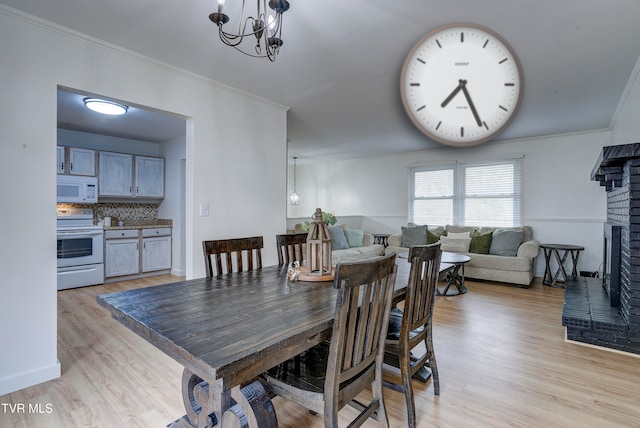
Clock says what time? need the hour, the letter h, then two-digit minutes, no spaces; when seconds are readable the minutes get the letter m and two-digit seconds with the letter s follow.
7h26
